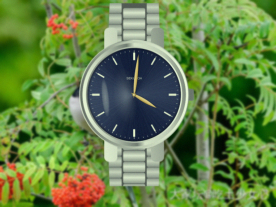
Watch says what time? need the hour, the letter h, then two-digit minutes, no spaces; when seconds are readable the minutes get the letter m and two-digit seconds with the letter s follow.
4h01
